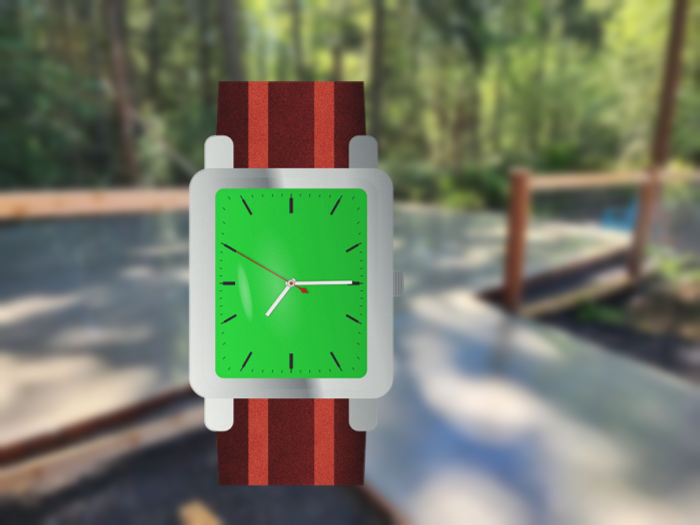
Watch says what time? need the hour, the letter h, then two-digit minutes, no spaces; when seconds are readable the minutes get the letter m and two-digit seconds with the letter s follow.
7h14m50s
